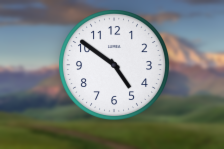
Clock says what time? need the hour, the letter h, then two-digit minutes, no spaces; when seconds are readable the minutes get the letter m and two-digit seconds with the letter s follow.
4h51
